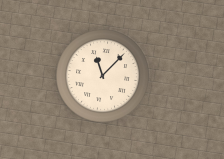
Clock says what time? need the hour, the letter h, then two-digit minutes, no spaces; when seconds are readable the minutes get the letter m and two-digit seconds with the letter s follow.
11h06
